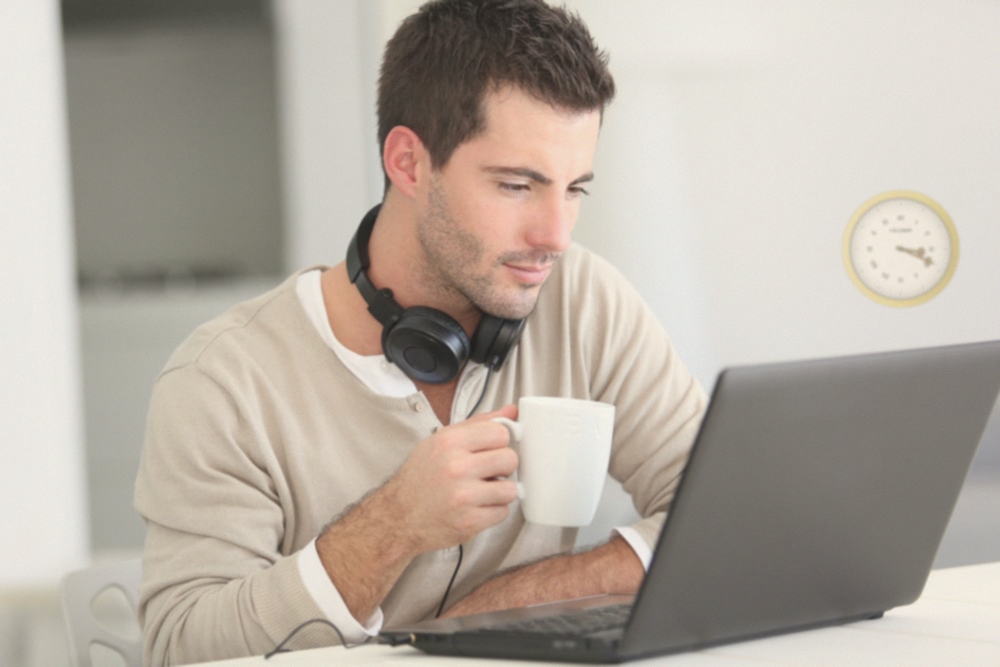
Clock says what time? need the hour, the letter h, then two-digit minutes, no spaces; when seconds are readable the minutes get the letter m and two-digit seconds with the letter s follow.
3h19
